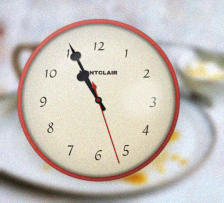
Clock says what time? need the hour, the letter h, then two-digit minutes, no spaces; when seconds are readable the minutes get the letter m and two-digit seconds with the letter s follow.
10h55m27s
